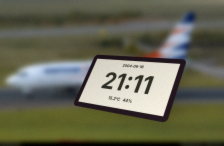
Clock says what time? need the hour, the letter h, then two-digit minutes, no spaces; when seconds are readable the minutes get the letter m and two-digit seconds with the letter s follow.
21h11
